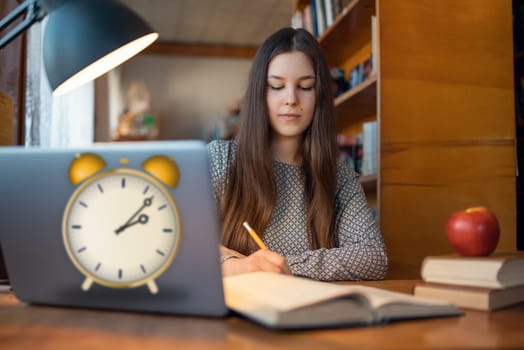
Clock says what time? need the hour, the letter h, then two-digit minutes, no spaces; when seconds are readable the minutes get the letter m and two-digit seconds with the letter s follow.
2h07
